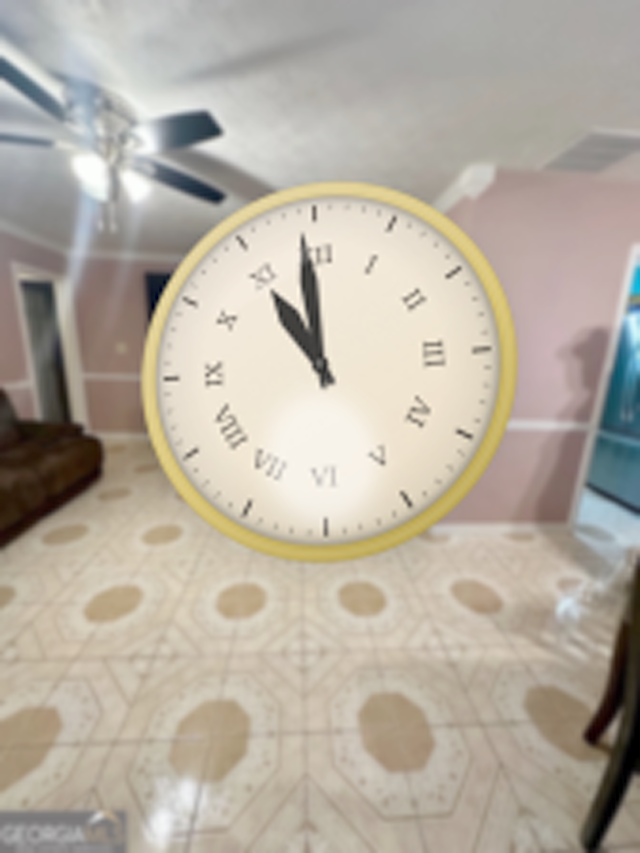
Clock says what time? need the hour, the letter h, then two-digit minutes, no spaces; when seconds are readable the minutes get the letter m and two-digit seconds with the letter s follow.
10h59
